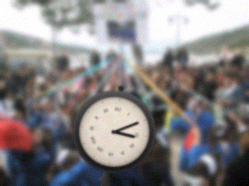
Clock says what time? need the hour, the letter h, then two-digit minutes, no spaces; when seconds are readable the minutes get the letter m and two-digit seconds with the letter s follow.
3h10
